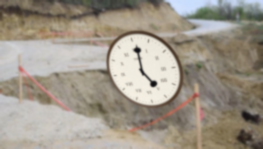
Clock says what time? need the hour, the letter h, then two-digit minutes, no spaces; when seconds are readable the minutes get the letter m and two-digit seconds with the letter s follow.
5h01
